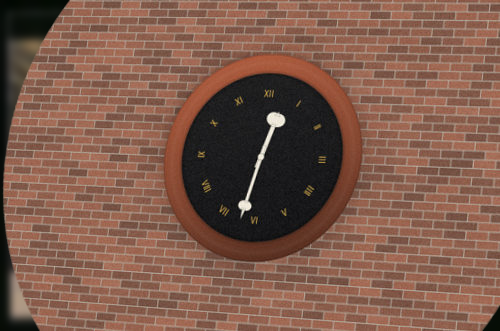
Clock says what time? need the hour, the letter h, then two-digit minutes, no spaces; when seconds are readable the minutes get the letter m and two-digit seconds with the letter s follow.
12h32
